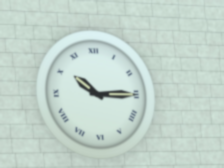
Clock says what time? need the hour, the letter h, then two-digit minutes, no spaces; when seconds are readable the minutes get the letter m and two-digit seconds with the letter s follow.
10h15
